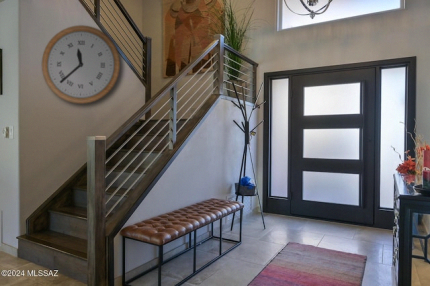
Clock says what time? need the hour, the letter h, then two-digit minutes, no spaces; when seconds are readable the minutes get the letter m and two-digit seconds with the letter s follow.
11h38
